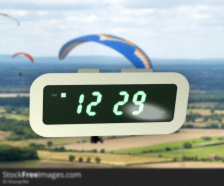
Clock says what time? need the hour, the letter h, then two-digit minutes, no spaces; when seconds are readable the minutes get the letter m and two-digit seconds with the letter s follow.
12h29
